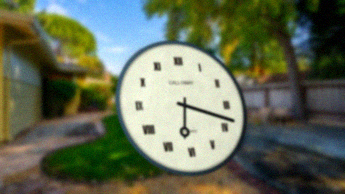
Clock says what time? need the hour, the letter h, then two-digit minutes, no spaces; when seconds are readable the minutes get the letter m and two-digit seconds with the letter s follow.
6h18
